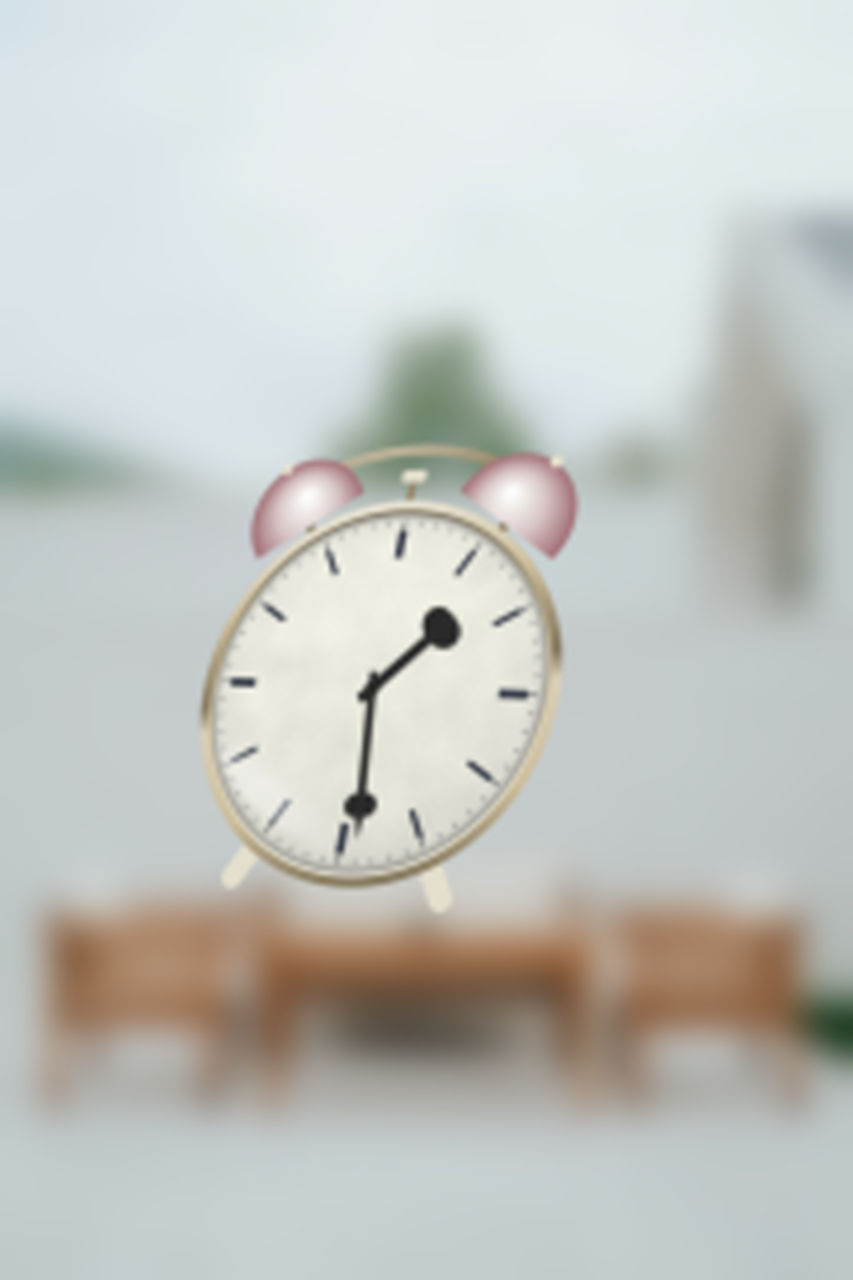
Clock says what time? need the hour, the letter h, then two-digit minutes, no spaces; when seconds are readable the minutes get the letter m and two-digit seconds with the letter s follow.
1h29
